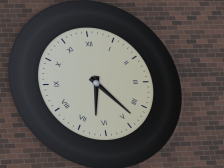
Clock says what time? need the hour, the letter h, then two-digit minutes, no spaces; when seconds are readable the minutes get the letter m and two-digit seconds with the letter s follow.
6h23
